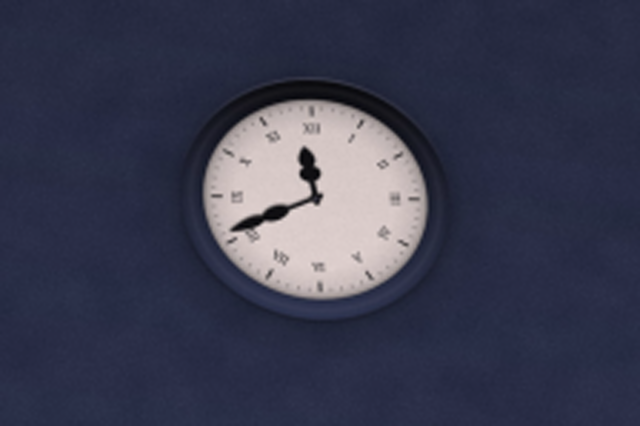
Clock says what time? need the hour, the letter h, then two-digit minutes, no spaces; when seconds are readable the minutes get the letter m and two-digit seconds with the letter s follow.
11h41
